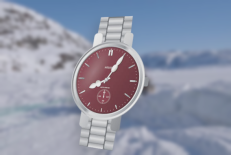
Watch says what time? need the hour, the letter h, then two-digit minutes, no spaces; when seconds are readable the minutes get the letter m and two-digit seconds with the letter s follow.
8h05
